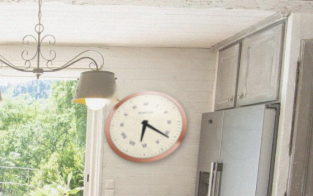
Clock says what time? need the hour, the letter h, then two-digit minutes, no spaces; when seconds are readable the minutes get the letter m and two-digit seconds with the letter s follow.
6h21
